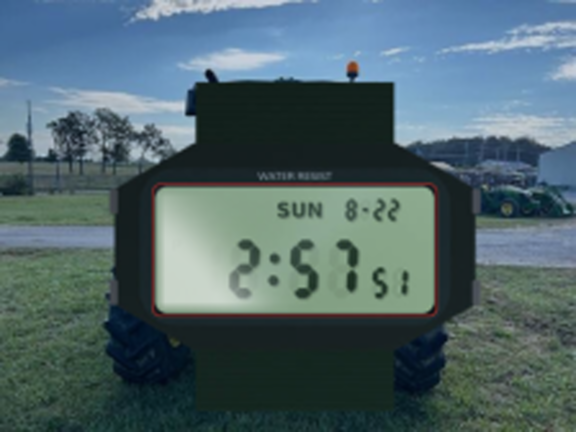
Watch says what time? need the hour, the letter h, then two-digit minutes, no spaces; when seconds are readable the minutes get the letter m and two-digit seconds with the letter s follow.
2h57m51s
